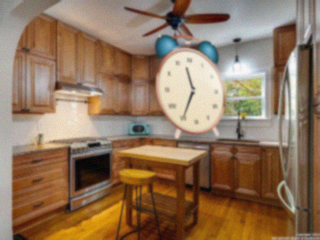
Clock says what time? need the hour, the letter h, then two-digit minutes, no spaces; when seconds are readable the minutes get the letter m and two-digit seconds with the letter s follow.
11h35
